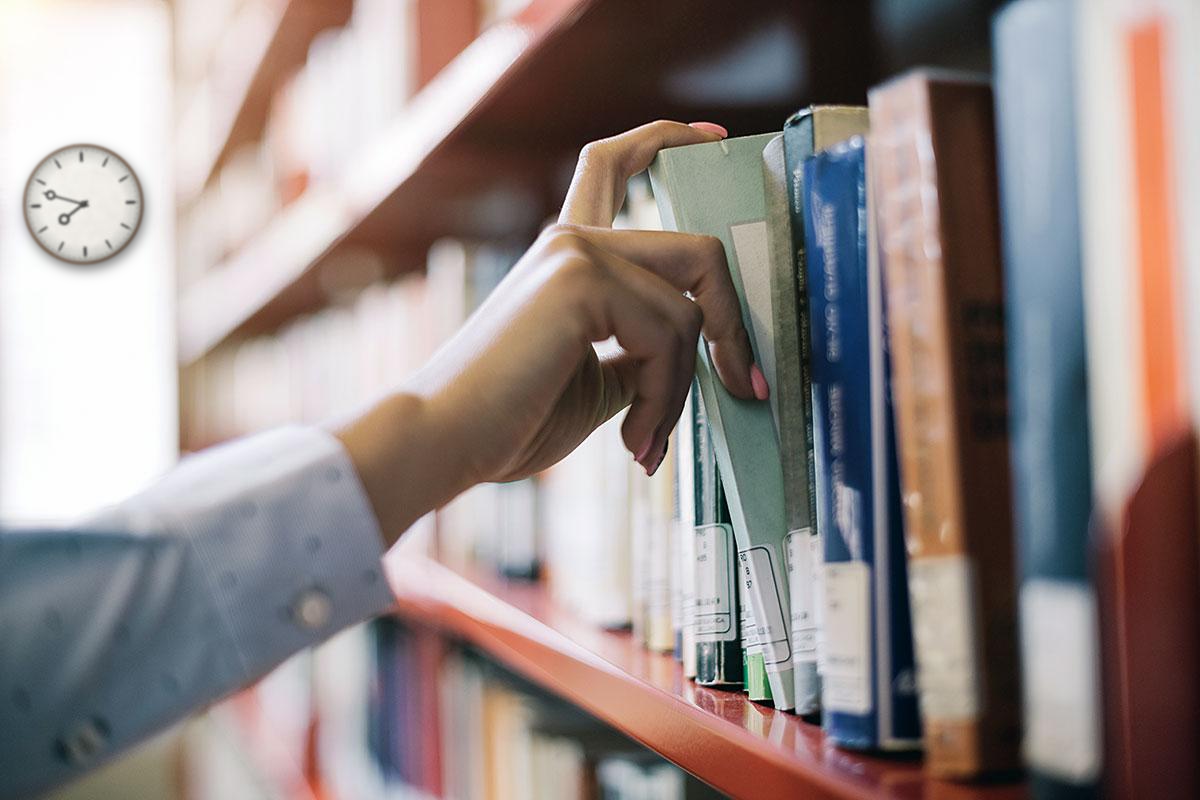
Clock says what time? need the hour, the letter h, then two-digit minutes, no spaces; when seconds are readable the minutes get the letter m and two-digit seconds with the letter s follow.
7h48
